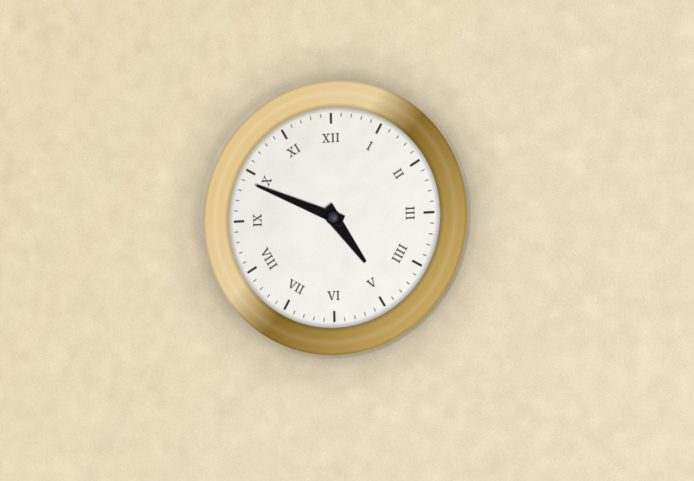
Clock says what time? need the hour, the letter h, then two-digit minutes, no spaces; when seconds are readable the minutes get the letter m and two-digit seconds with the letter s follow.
4h49
